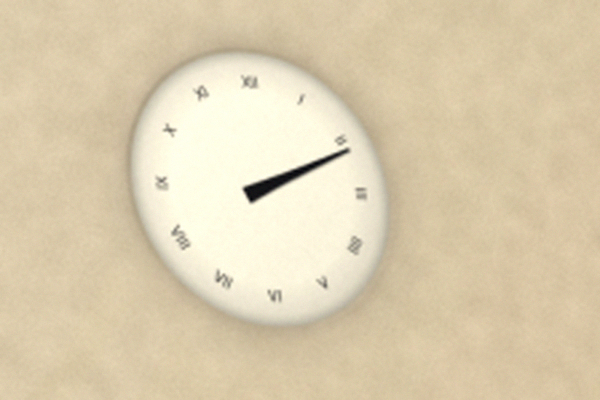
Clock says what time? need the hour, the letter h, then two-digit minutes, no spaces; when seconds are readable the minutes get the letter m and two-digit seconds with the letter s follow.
2h11
